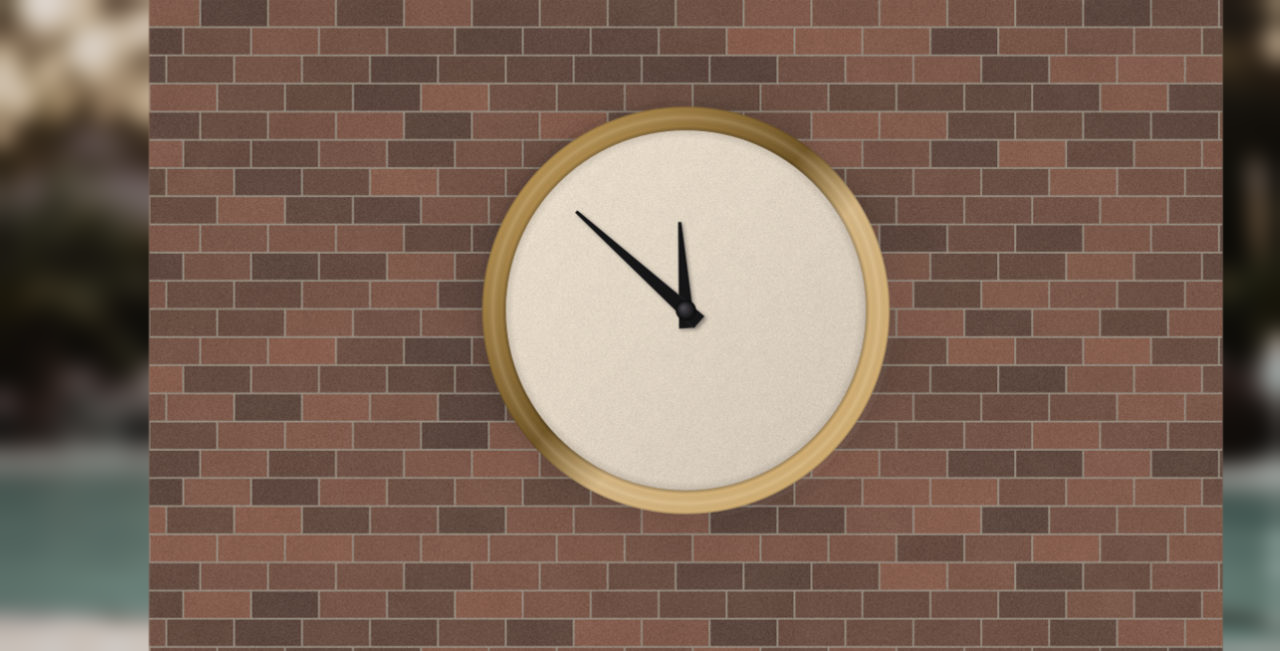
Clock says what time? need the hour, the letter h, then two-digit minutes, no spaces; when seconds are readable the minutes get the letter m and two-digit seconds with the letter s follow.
11h52
